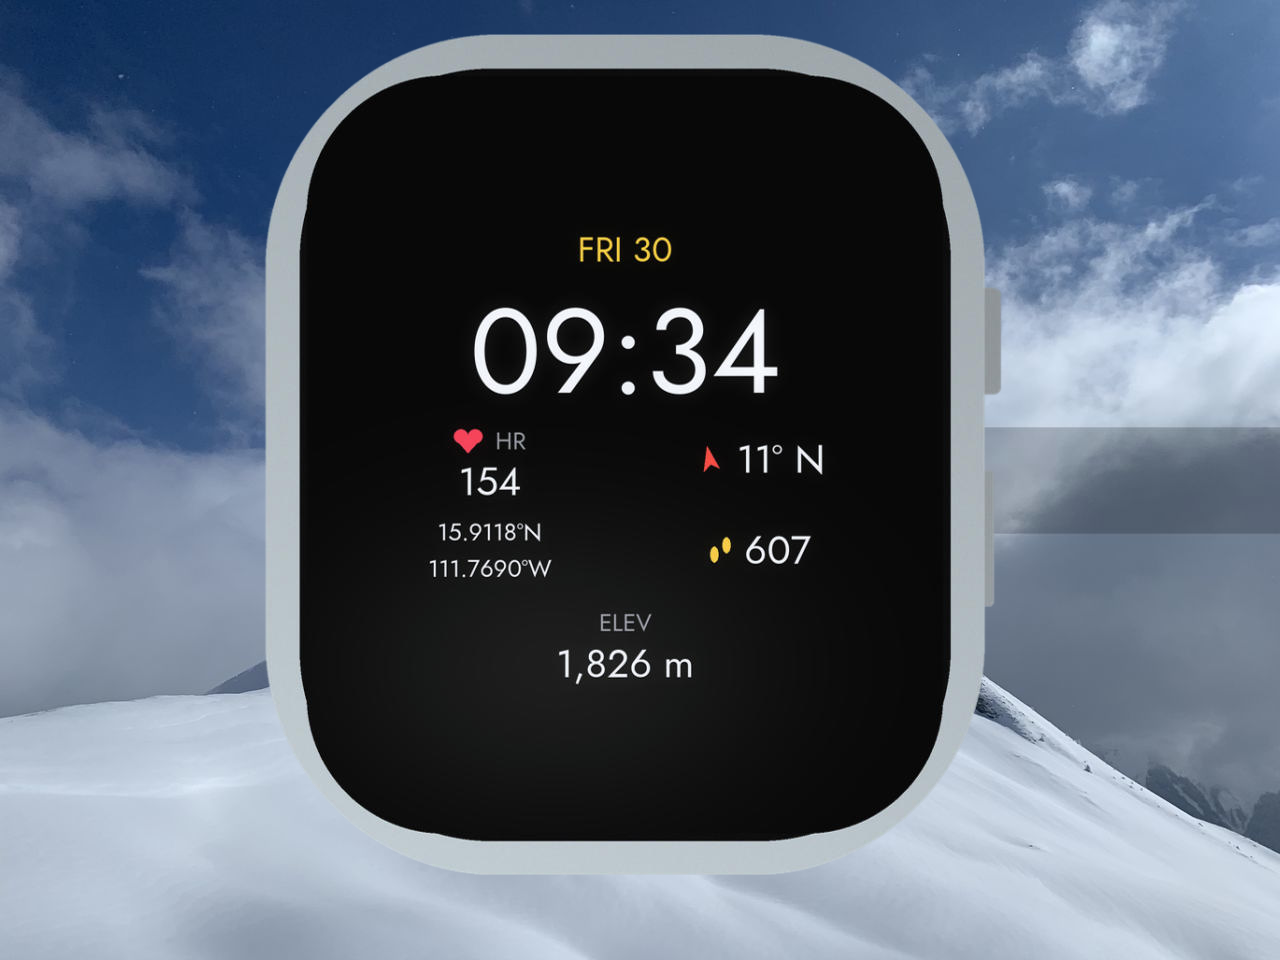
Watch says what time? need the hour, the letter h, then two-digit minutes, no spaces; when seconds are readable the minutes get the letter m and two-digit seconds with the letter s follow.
9h34
